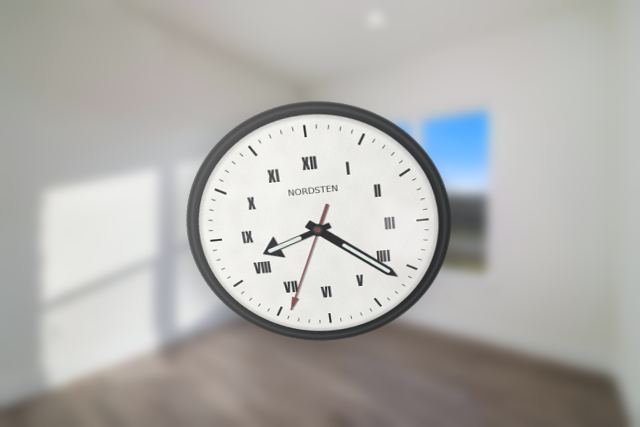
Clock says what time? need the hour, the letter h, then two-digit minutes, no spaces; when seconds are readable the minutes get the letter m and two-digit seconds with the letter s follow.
8h21m34s
